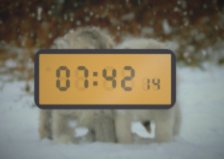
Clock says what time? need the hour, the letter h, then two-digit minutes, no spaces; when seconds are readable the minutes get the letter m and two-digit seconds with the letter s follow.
7h42m14s
